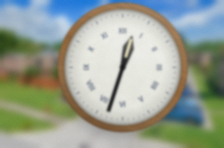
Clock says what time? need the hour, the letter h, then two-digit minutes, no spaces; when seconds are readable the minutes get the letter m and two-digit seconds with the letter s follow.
12h33
